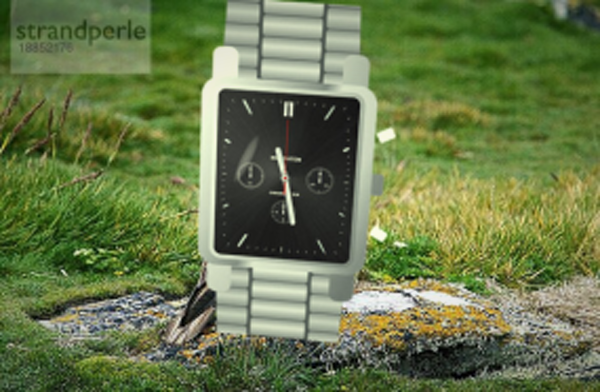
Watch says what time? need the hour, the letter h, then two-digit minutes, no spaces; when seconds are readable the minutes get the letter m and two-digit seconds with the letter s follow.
11h28
